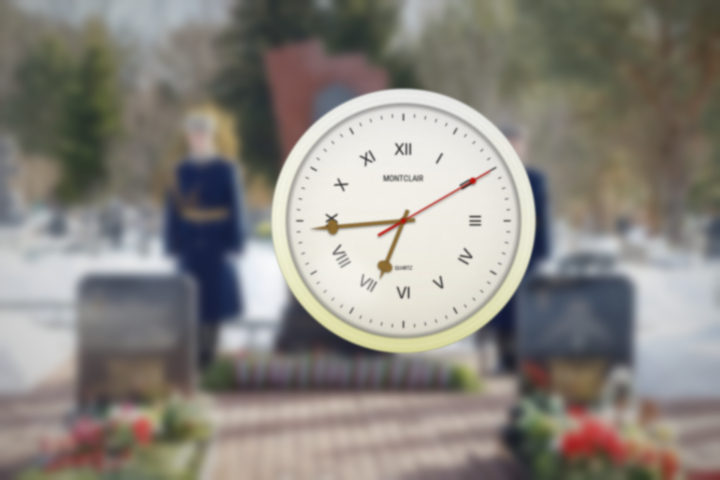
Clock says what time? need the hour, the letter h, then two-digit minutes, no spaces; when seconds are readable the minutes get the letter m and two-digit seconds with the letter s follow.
6h44m10s
